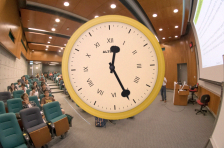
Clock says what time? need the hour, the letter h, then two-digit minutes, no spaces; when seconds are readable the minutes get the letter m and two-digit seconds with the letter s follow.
12h26
